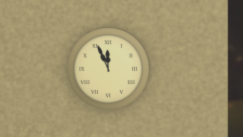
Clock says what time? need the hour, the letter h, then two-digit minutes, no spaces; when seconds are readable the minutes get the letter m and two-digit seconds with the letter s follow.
11h56
